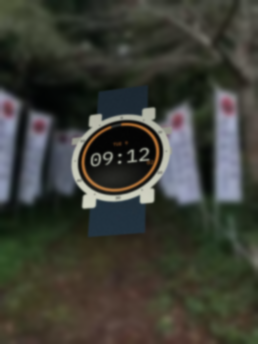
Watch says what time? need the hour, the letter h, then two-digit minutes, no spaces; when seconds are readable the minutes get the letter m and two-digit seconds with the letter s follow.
9h12
